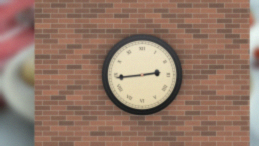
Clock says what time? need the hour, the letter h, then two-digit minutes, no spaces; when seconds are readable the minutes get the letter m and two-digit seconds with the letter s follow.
2h44
